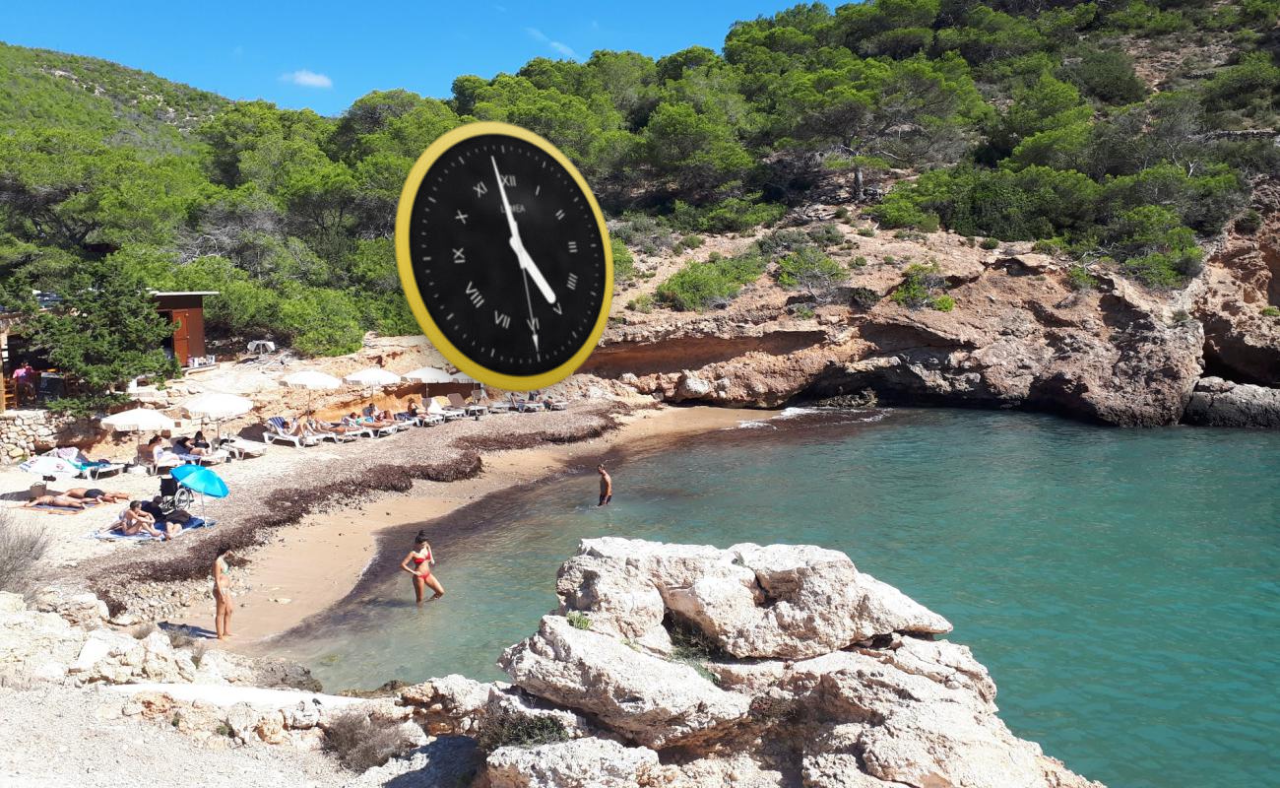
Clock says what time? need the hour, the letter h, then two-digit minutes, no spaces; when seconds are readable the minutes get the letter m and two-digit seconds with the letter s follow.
4h58m30s
